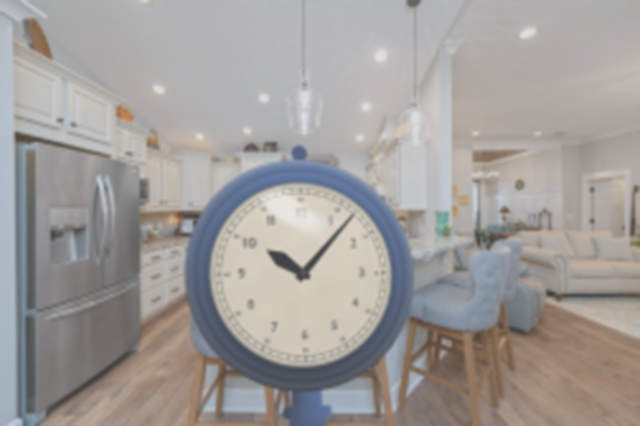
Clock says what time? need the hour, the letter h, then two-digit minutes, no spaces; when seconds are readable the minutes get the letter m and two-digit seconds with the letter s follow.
10h07
